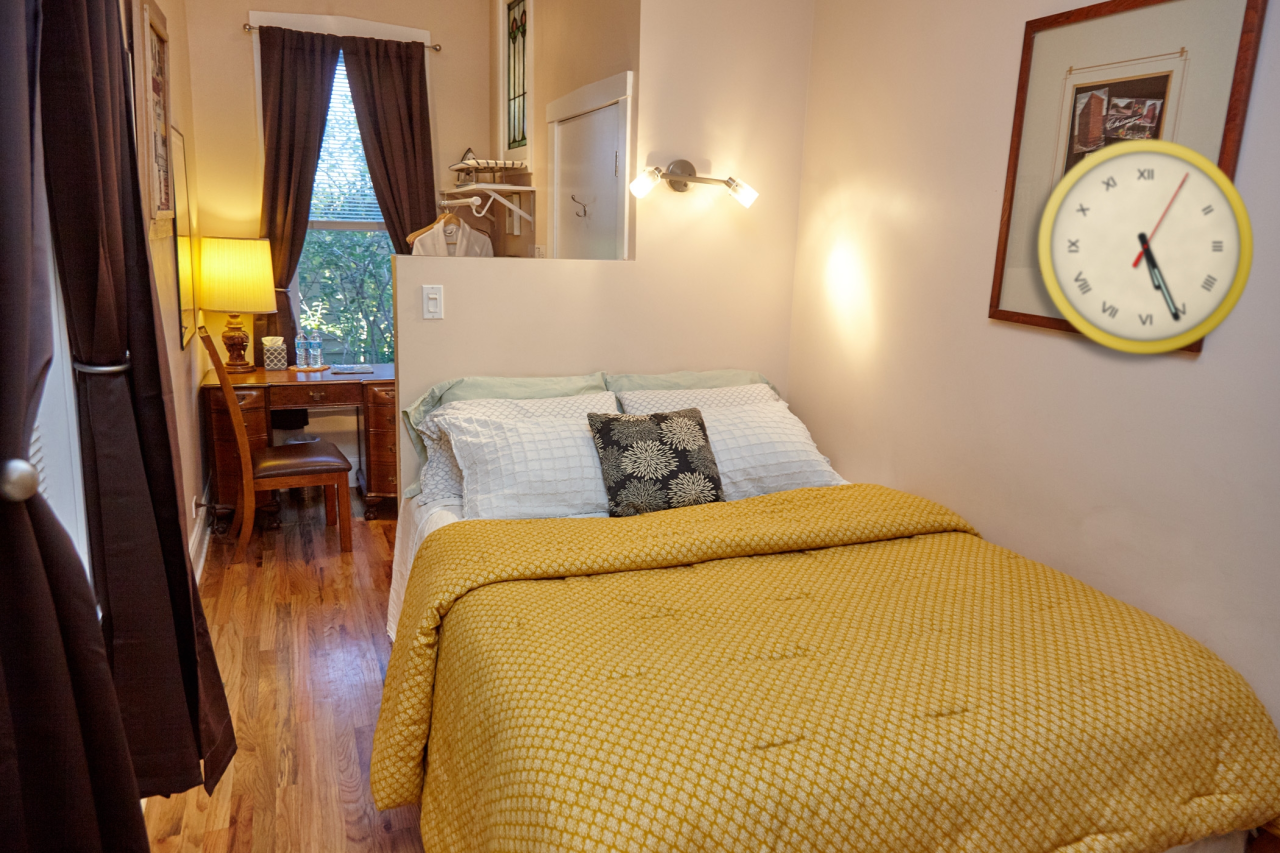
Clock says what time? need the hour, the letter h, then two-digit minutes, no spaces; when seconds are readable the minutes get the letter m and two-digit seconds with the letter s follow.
5h26m05s
